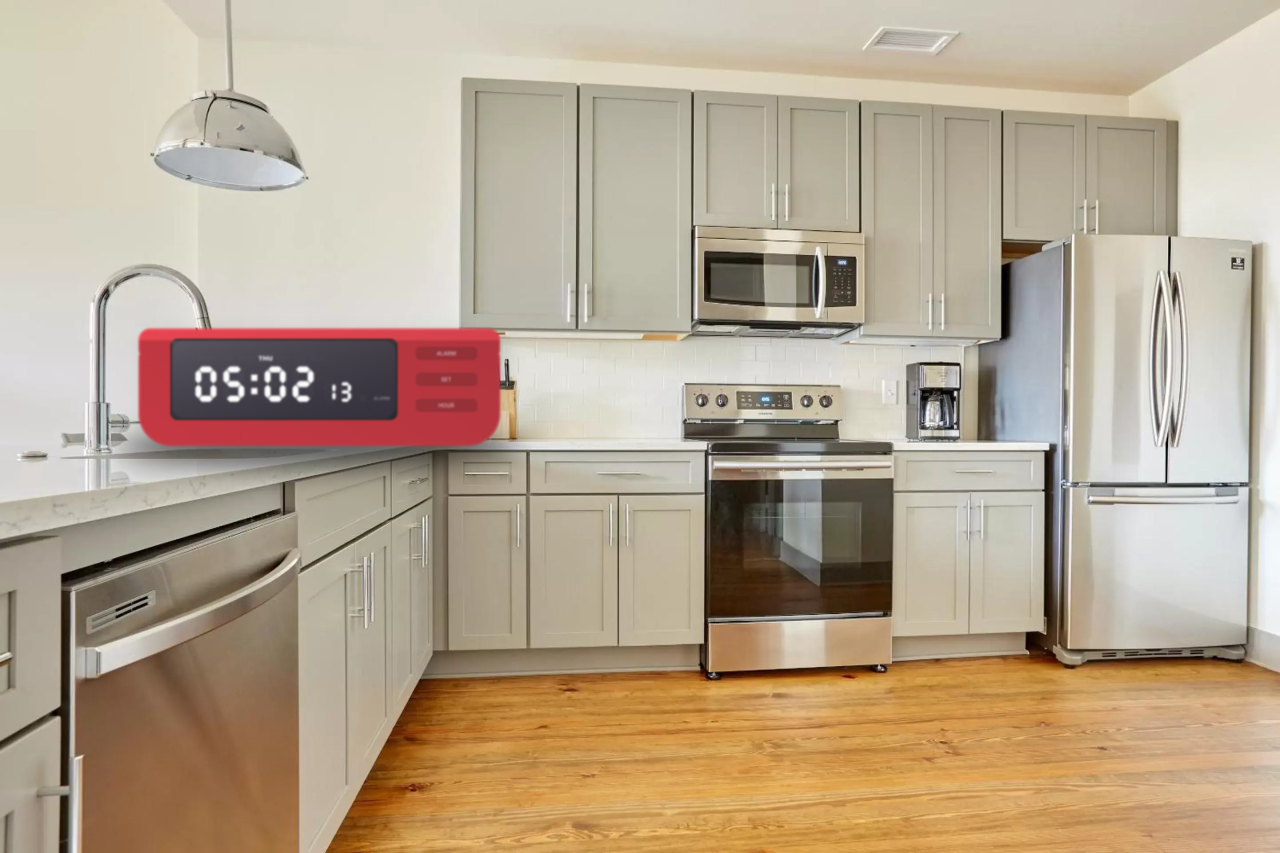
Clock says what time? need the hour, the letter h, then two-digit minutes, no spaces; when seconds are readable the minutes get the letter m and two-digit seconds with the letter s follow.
5h02m13s
